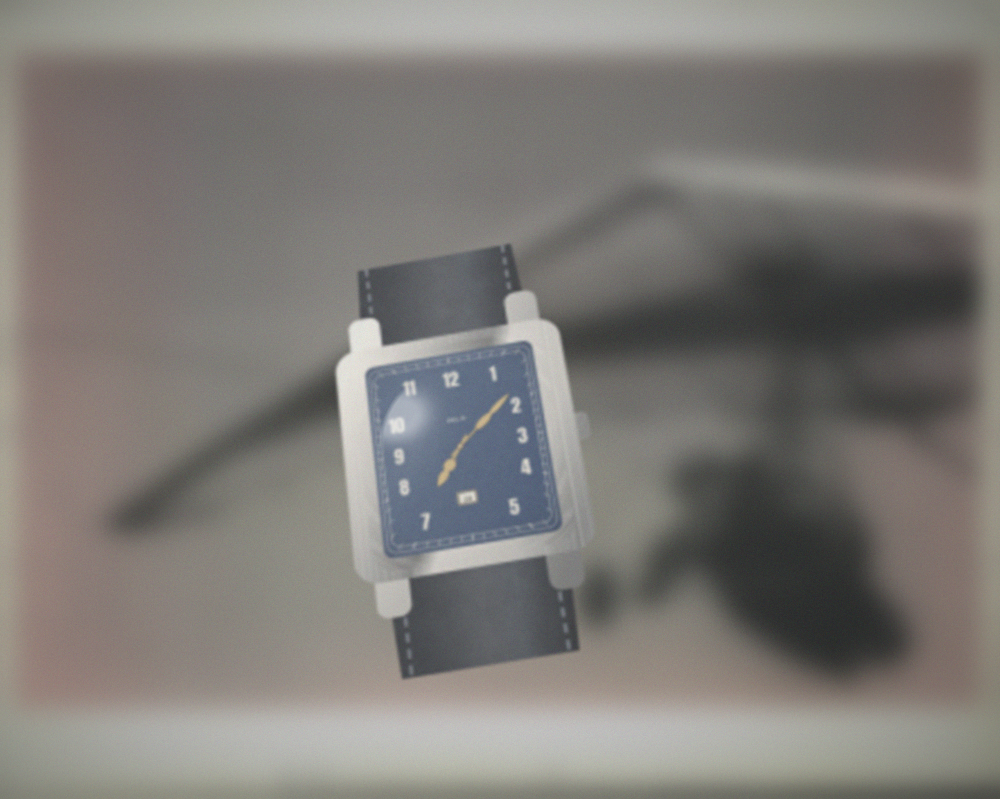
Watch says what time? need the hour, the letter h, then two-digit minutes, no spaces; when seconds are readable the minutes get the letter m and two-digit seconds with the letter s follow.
7h08
